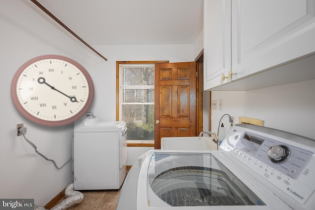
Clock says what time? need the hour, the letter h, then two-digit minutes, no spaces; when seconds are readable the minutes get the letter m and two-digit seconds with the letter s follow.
10h21
